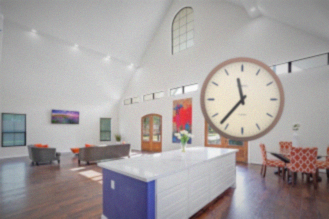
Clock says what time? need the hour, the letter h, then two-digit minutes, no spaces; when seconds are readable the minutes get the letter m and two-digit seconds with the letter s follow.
11h37
